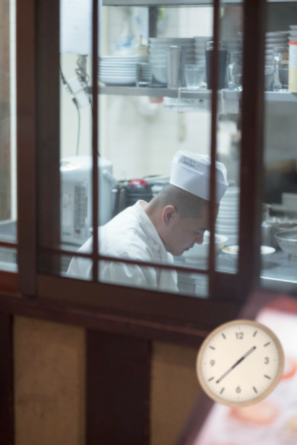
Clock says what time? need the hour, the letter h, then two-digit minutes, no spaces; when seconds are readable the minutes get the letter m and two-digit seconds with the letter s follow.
1h38
